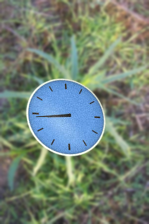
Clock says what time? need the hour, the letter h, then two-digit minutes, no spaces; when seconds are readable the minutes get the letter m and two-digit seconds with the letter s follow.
8h44
